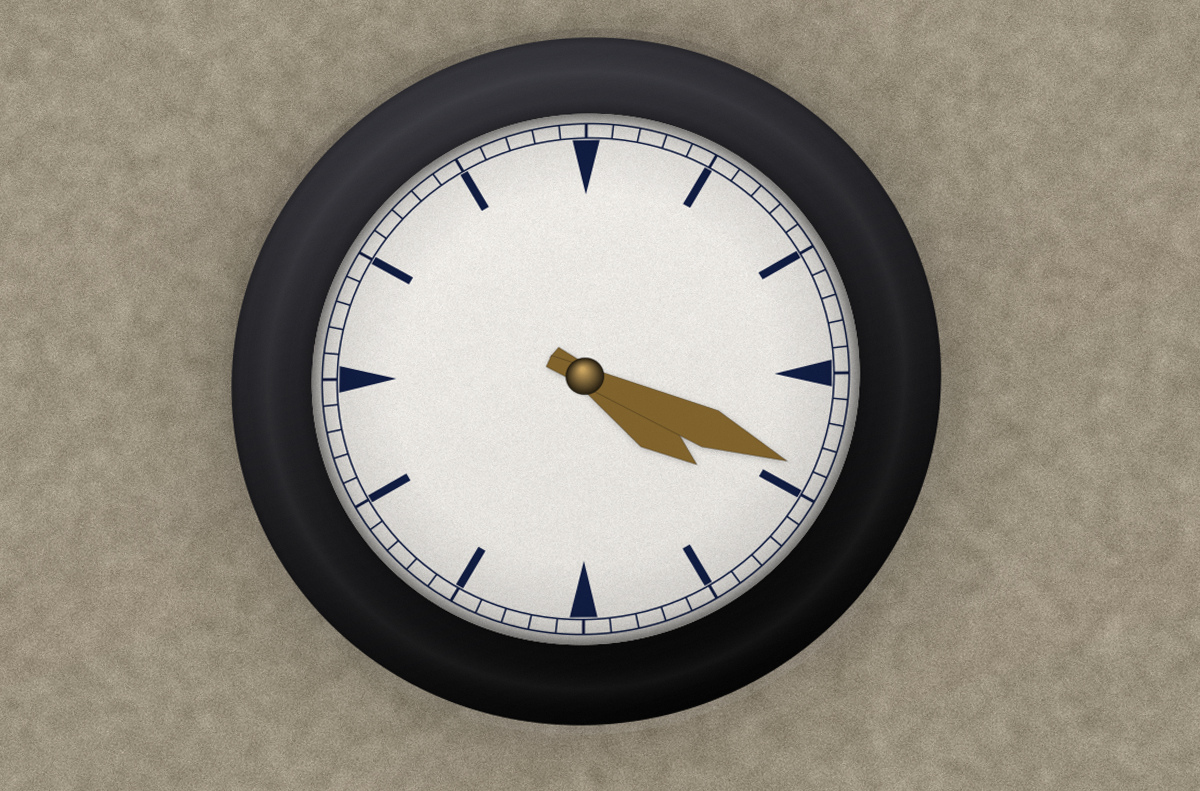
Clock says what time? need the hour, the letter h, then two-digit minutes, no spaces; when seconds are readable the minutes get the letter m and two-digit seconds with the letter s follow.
4h19
